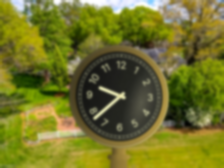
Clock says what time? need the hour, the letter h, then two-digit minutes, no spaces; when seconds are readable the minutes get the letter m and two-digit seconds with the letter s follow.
9h38
